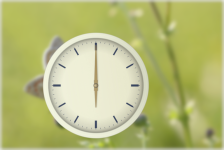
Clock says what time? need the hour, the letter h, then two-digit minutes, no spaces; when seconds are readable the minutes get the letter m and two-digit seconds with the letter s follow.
6h00
